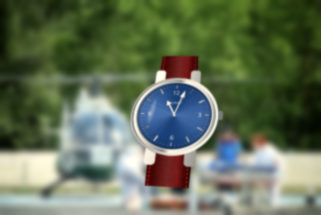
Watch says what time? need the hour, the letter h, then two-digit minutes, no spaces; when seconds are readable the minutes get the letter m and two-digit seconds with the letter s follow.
11h03
